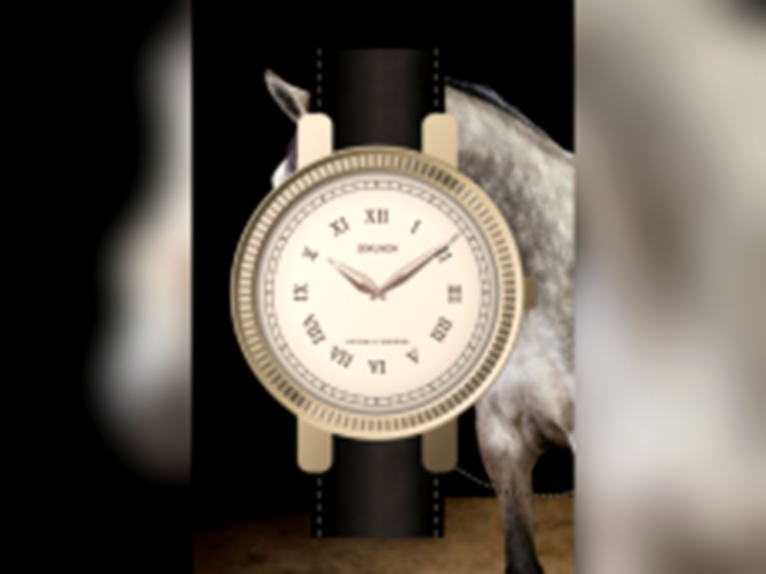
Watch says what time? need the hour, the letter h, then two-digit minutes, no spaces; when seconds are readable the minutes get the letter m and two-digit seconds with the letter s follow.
10h09
